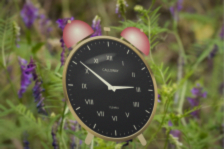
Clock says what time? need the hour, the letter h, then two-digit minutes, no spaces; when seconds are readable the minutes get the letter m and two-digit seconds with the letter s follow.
2h51
